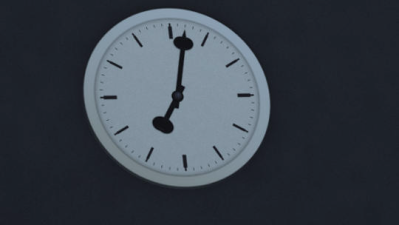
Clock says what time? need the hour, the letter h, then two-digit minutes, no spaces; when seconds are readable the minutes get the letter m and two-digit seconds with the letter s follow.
7h02
